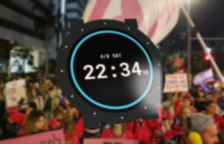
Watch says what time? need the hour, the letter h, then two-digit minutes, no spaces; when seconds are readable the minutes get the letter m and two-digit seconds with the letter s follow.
22h34
